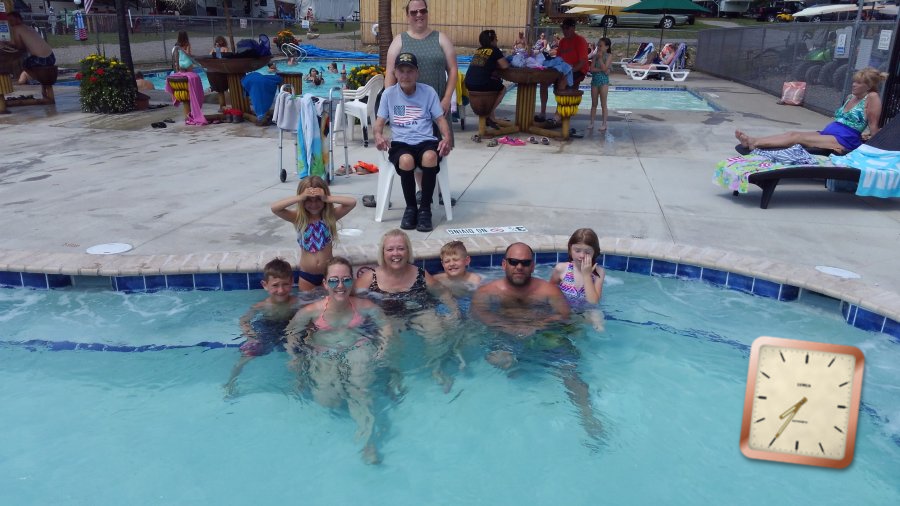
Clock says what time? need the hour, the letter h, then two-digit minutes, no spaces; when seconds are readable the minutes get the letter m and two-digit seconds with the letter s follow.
7h35
